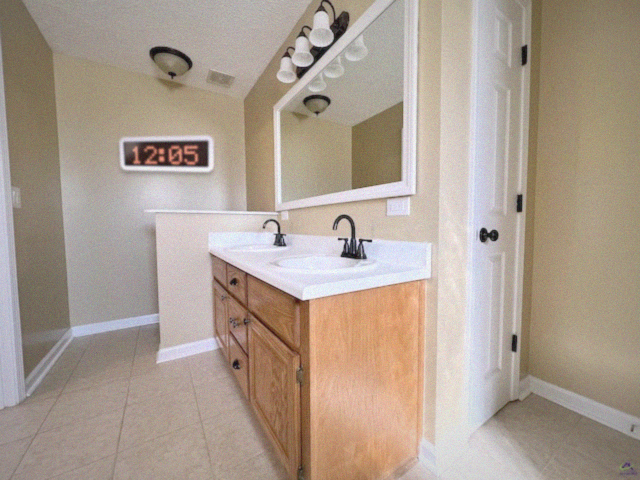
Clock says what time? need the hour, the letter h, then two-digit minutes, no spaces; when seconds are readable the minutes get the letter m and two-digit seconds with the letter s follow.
12h05
